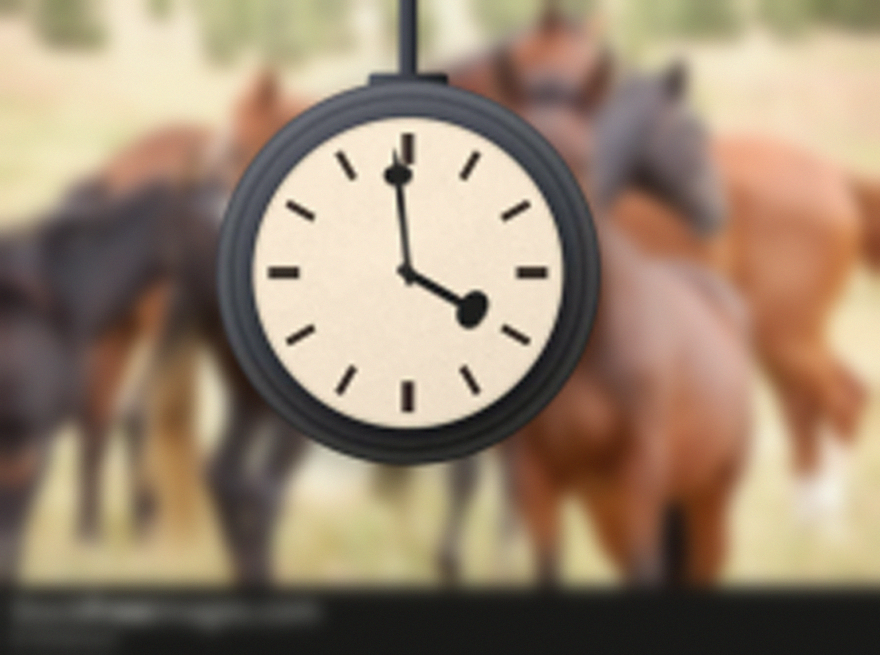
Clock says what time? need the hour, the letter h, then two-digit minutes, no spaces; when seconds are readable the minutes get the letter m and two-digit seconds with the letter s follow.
3h59
